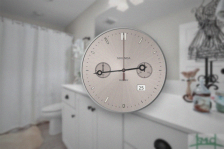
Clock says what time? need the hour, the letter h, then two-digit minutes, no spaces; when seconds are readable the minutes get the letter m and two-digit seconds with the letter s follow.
2h44
